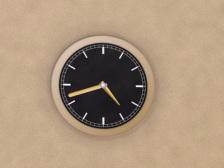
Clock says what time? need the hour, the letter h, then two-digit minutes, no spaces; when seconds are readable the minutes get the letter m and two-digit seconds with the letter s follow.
4h42
